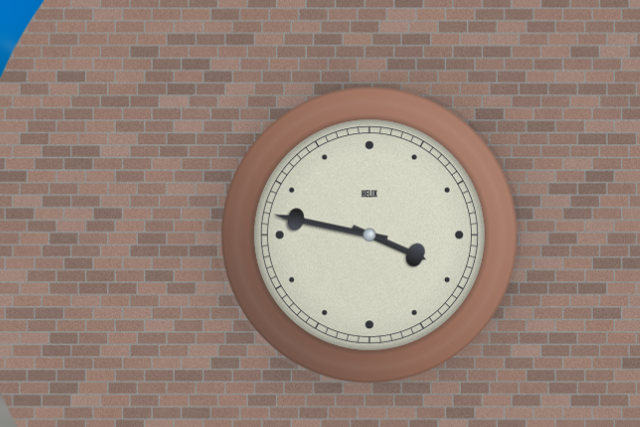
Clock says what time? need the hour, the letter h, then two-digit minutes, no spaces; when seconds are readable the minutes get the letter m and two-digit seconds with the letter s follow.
3h47
